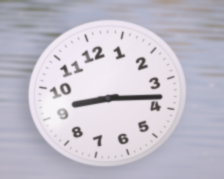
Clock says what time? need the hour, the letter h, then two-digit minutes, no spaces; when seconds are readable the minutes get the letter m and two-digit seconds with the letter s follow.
9h18
